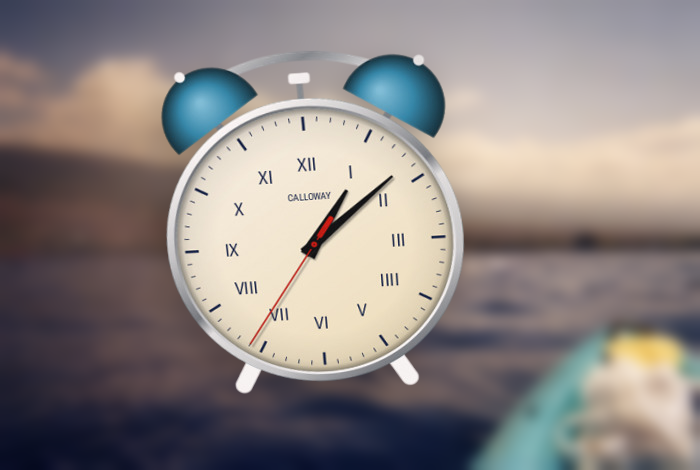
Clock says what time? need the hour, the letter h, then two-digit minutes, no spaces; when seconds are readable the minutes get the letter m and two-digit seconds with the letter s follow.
1h08m36s
